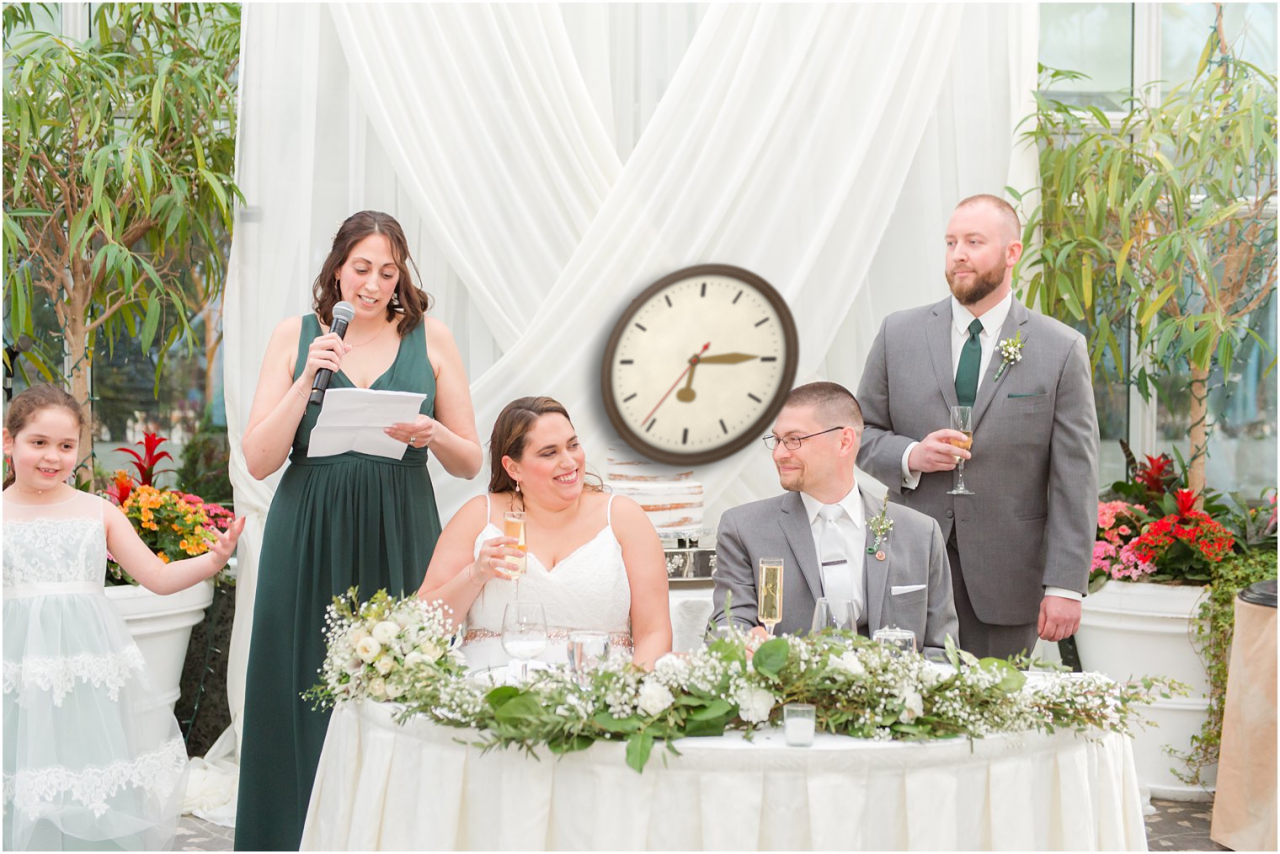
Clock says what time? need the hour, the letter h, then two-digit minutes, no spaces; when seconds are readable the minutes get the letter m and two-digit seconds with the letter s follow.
6h14m36s
